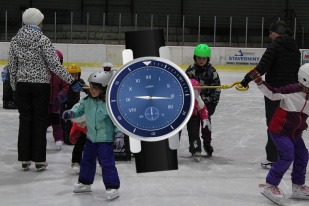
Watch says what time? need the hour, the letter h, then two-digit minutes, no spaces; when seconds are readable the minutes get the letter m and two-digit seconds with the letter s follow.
9h16
